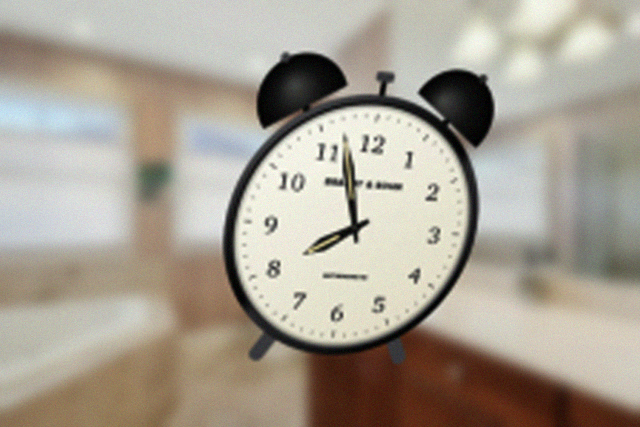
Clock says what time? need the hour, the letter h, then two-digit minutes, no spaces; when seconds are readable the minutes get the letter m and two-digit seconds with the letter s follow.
7h57
